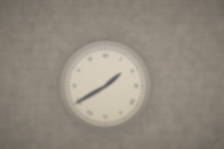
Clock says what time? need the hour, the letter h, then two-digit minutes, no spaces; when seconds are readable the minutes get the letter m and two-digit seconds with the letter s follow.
1h40
